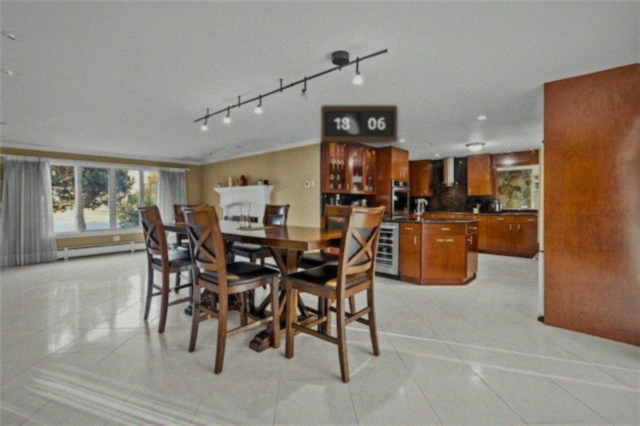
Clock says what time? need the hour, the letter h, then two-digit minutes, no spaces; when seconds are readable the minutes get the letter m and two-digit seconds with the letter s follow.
18h06
